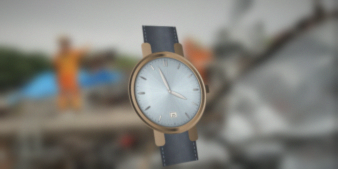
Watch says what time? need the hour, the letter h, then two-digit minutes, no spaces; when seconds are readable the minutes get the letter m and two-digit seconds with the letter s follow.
3h57
